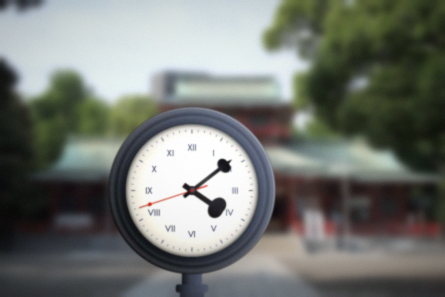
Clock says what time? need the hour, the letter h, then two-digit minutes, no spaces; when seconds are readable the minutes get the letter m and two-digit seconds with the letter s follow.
4h08m42s
